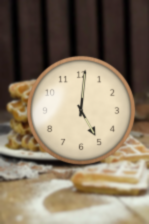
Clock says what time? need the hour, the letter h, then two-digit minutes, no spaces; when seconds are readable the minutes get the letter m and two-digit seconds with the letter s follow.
5h01
